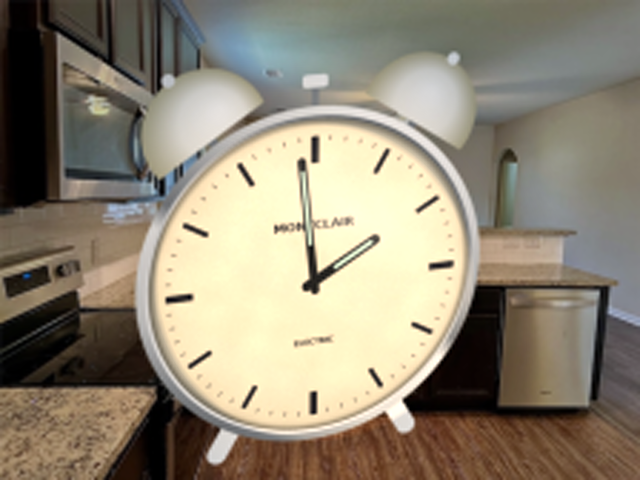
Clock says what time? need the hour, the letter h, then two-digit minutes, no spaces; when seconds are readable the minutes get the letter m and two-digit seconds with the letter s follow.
1h59
